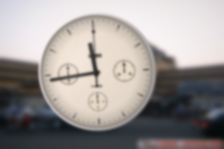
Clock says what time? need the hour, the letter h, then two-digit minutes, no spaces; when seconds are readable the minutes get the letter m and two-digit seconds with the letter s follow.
11h44
